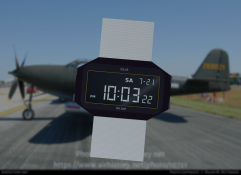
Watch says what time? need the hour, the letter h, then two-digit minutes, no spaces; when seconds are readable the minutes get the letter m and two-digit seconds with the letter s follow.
10h03m22s
